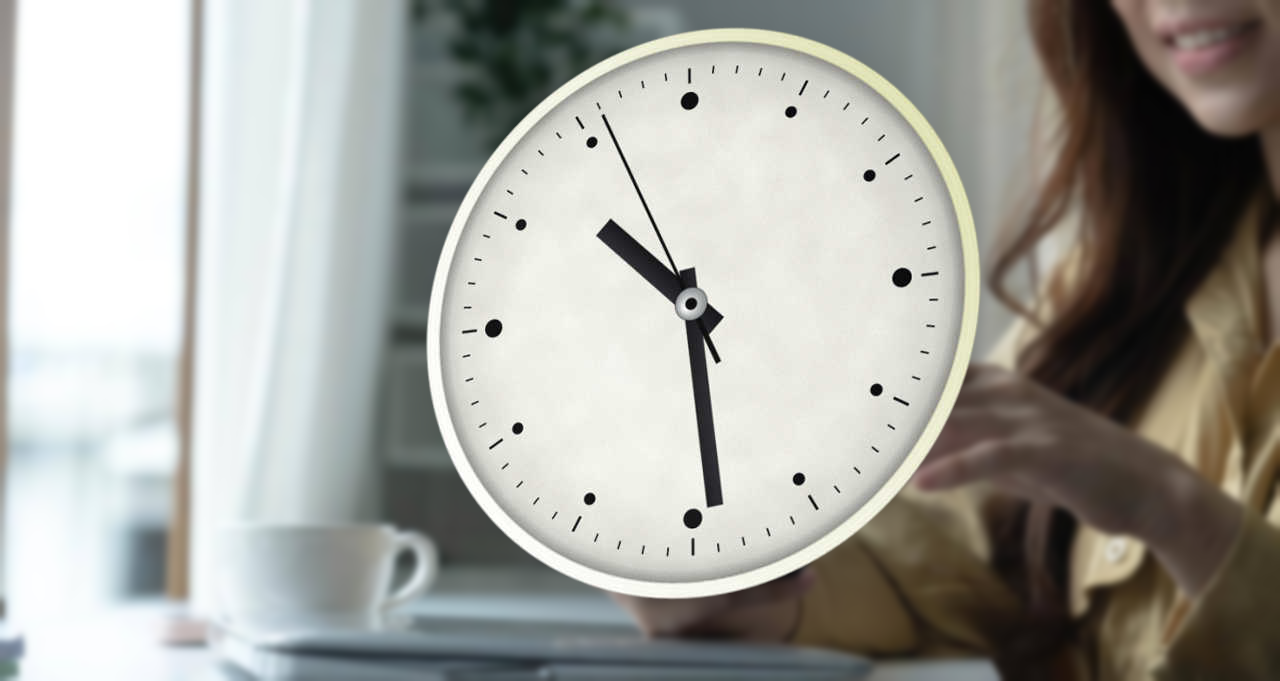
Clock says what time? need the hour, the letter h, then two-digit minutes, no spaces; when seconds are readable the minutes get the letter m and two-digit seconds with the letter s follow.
10h28m56s
